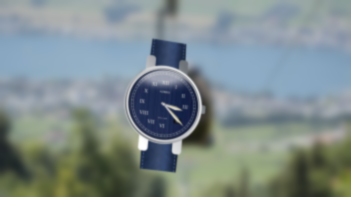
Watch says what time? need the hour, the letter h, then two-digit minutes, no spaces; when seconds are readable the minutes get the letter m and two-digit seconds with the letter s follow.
3h22
